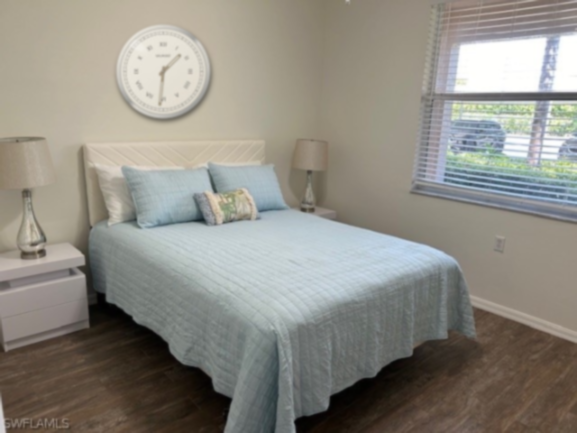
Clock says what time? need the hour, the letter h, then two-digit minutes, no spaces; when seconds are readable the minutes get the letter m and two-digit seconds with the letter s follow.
1h31
